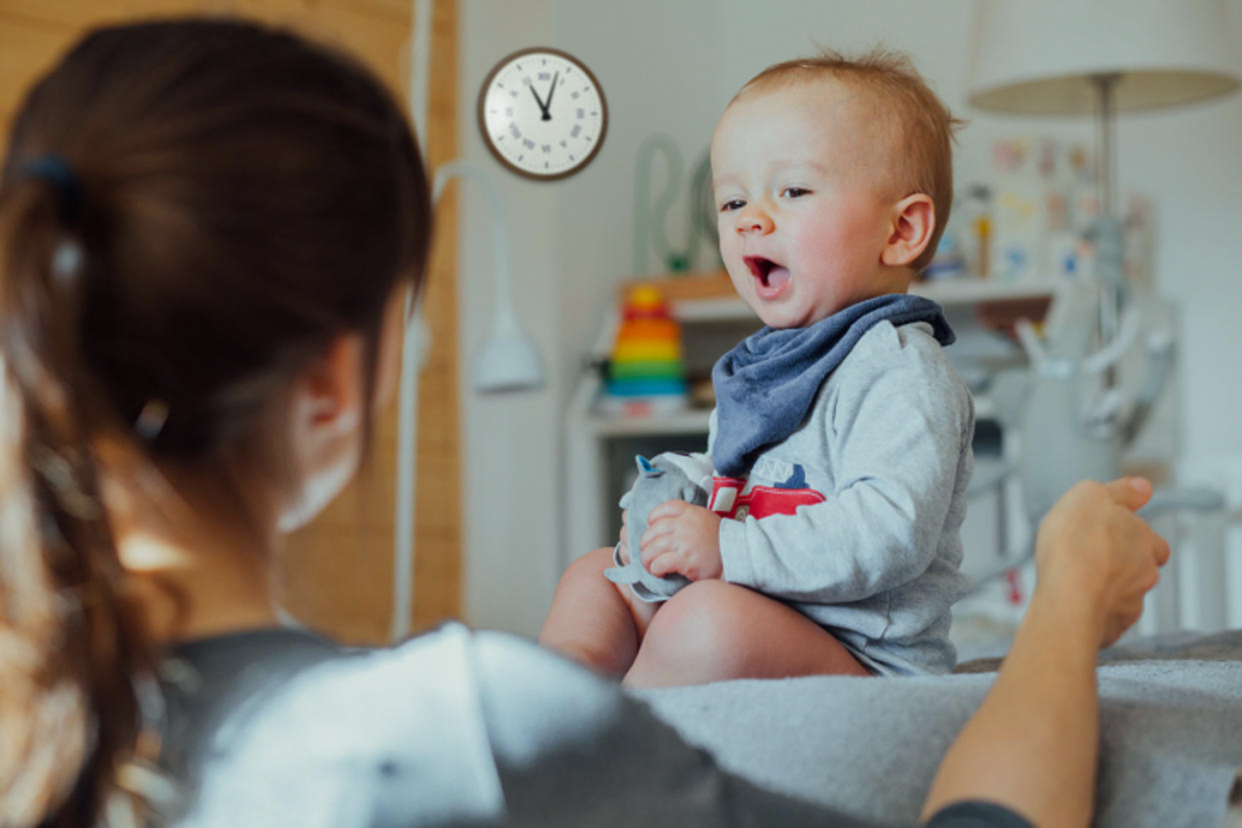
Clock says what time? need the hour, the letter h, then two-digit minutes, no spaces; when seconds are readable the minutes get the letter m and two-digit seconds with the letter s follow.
11h03
